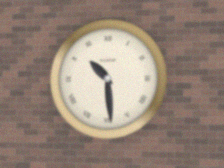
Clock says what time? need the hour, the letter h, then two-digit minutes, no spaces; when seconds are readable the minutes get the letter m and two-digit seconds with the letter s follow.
10h29
